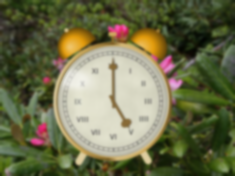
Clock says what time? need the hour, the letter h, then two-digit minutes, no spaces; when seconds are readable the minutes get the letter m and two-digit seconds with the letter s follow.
5h00
